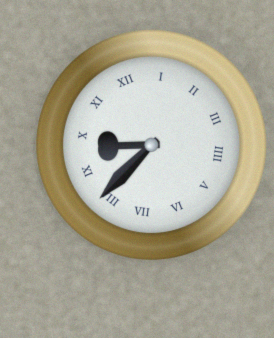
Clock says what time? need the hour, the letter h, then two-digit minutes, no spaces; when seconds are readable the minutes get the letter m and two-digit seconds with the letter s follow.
9h41
